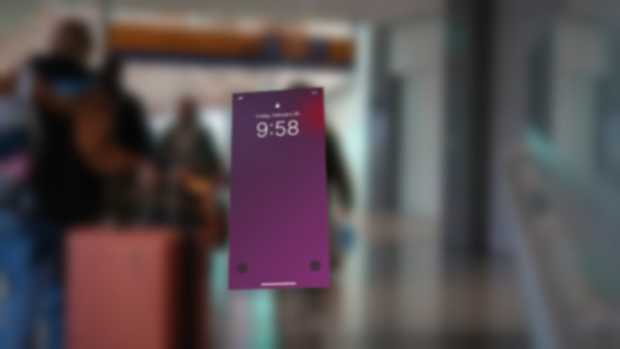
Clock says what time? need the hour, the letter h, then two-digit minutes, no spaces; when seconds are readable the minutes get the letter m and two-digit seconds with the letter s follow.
9h58
